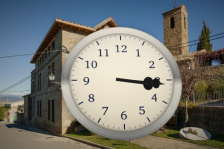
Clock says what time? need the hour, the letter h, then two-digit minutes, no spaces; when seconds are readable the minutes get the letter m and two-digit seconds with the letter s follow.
3h16
